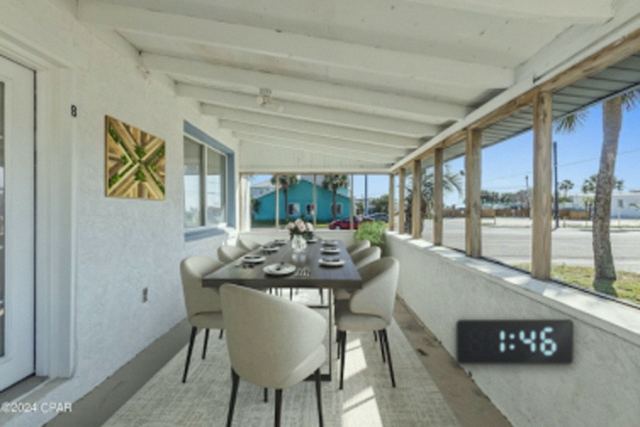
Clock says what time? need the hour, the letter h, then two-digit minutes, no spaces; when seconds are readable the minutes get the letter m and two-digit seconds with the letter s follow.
1h46
